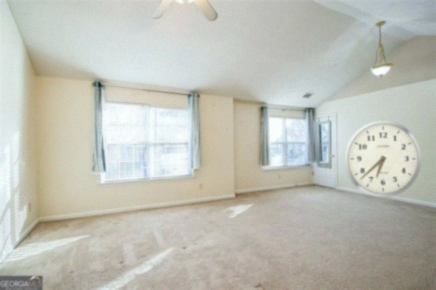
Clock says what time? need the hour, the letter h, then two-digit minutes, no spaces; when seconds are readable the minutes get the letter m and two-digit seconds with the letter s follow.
6h38
